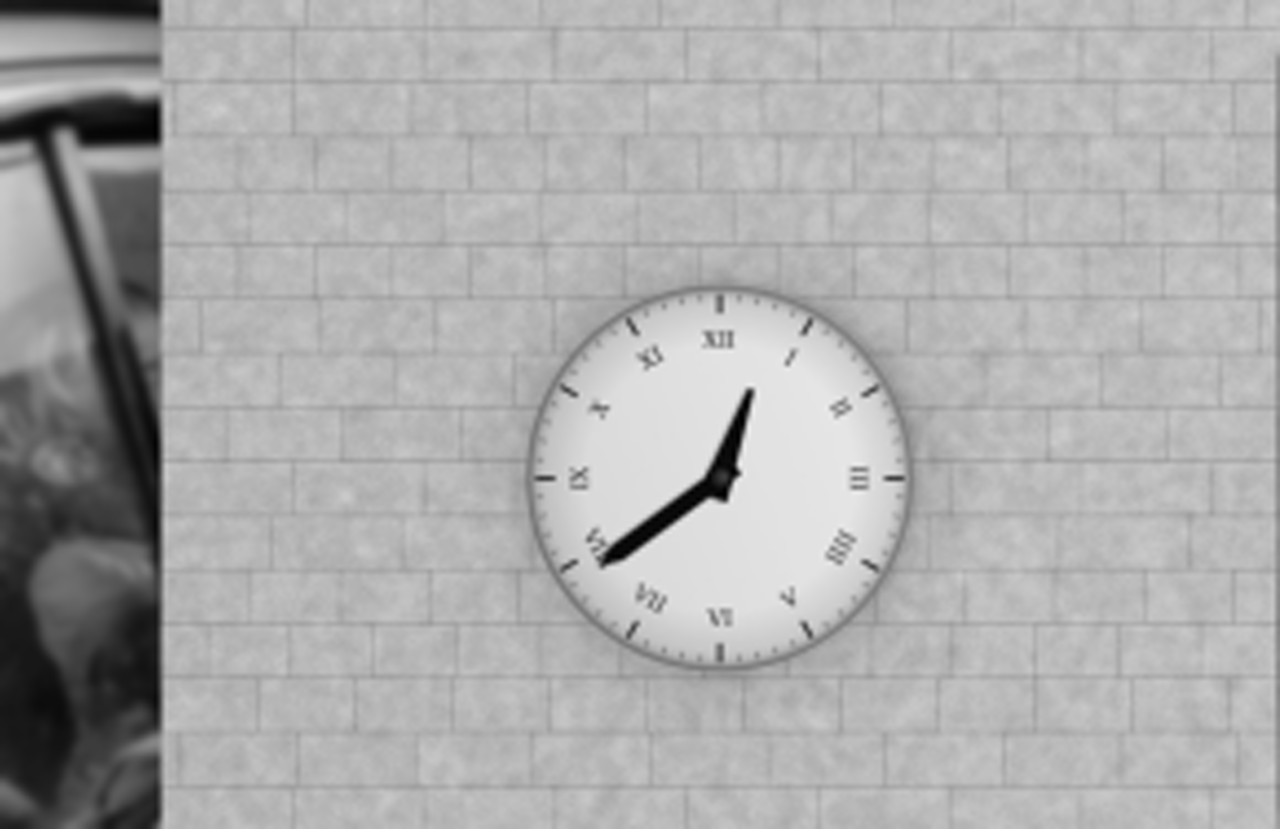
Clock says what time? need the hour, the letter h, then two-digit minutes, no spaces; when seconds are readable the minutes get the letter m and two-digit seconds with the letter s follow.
12h39
